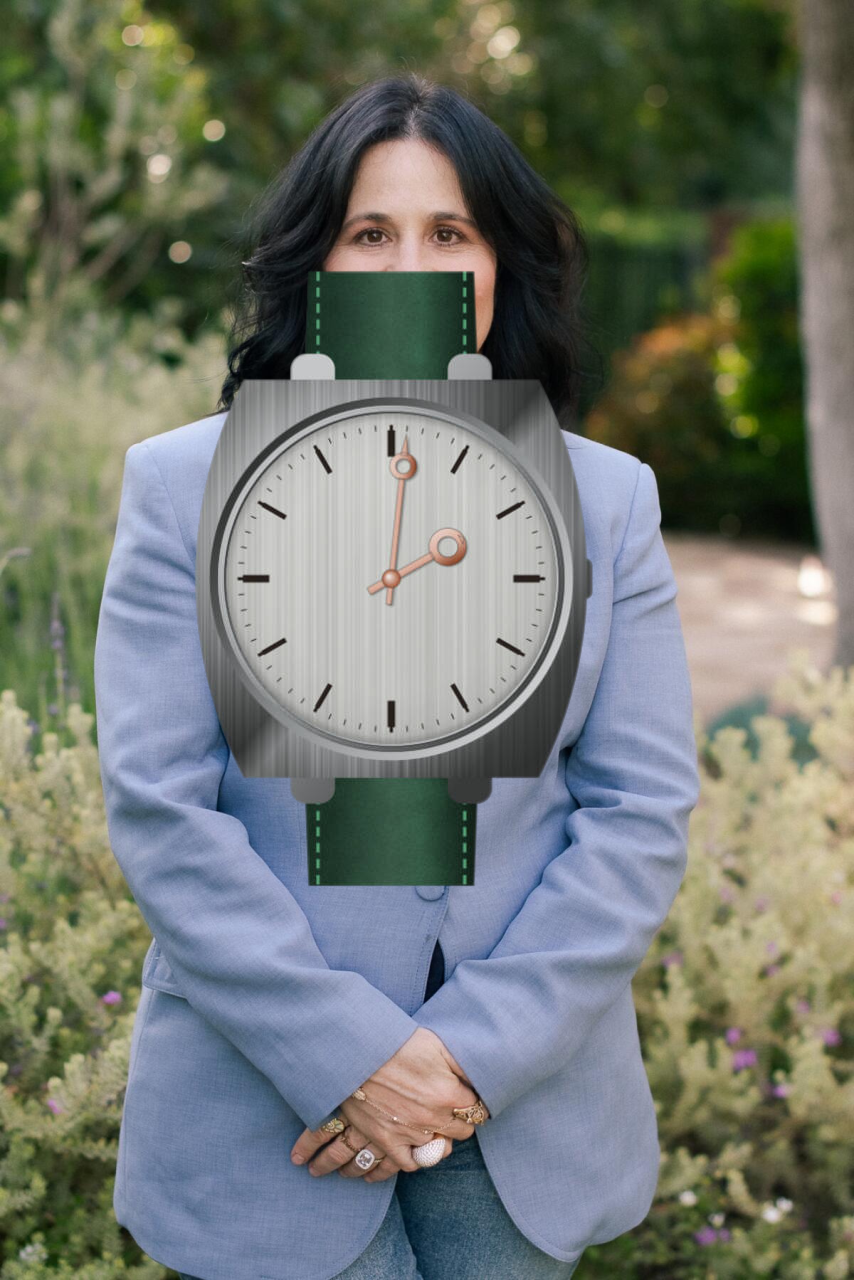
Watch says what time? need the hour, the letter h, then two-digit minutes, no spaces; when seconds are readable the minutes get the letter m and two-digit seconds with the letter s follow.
2h01
